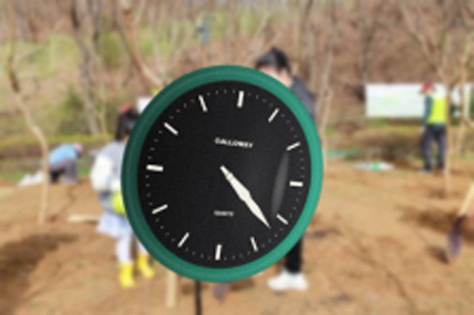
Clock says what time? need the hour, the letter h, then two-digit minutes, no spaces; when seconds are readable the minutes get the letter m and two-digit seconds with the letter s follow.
4h22
